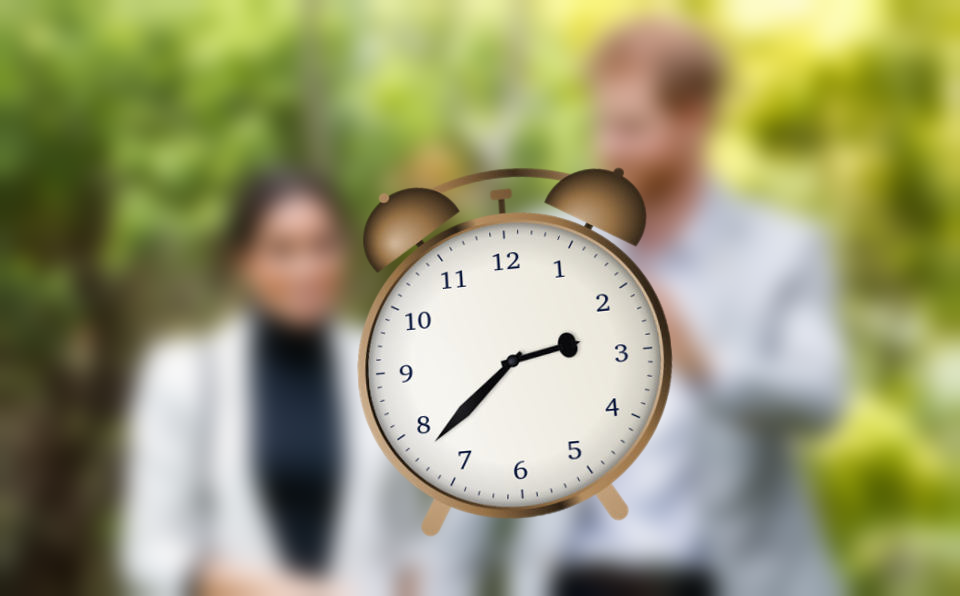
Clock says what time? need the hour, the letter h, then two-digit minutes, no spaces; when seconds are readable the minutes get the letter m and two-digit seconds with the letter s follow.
2h38
